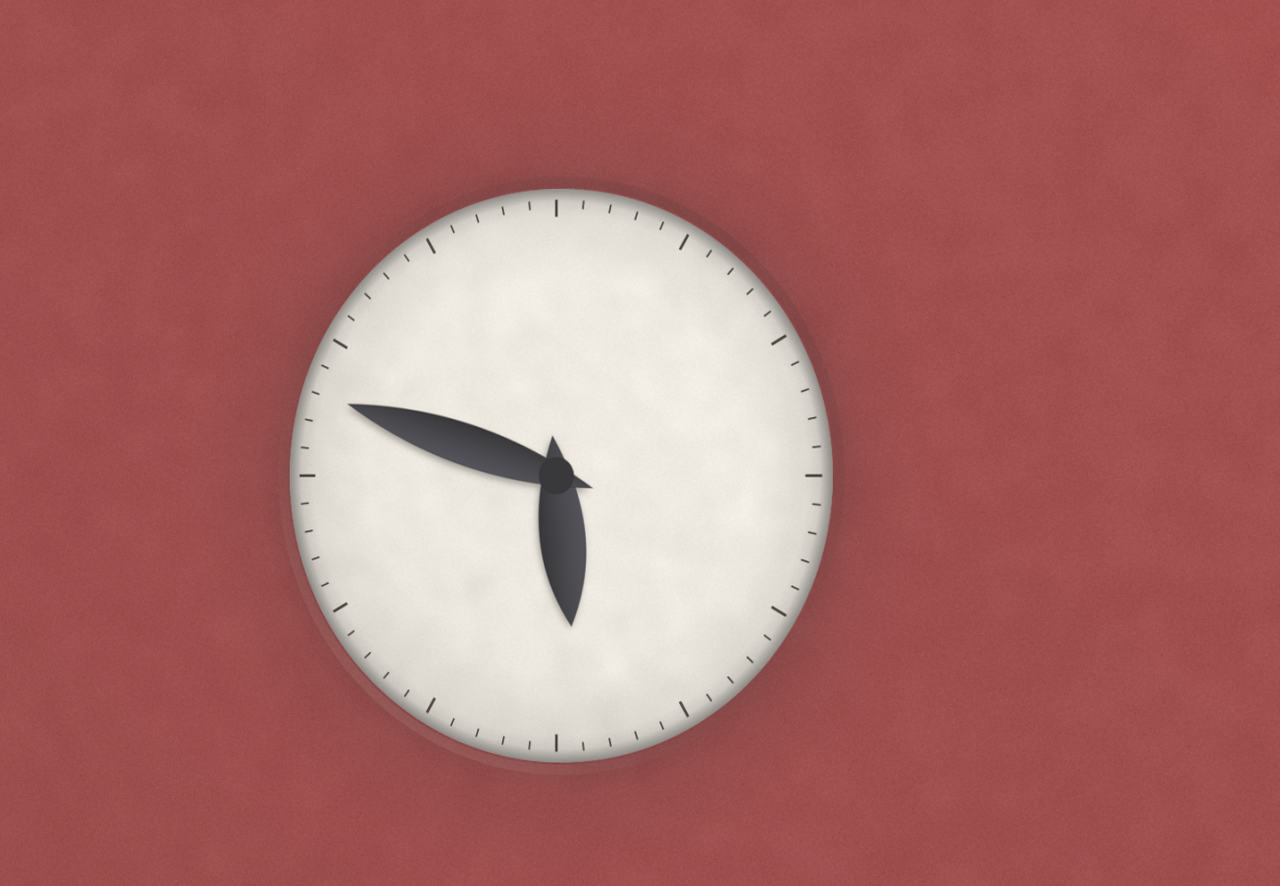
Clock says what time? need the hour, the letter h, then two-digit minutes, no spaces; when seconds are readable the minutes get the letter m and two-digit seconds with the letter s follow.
5h48
